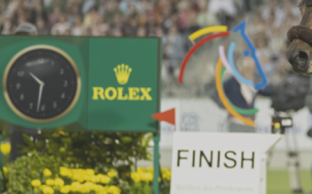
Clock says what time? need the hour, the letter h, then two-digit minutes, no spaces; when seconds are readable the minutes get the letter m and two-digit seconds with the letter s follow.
10h32
